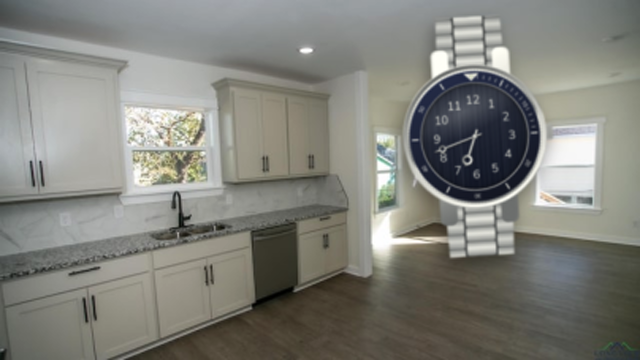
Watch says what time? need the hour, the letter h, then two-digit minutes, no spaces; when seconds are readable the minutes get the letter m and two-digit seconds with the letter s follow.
6h42
